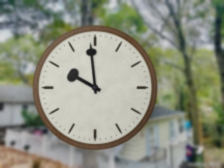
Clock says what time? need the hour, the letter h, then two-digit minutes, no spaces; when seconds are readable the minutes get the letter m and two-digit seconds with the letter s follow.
9h59
